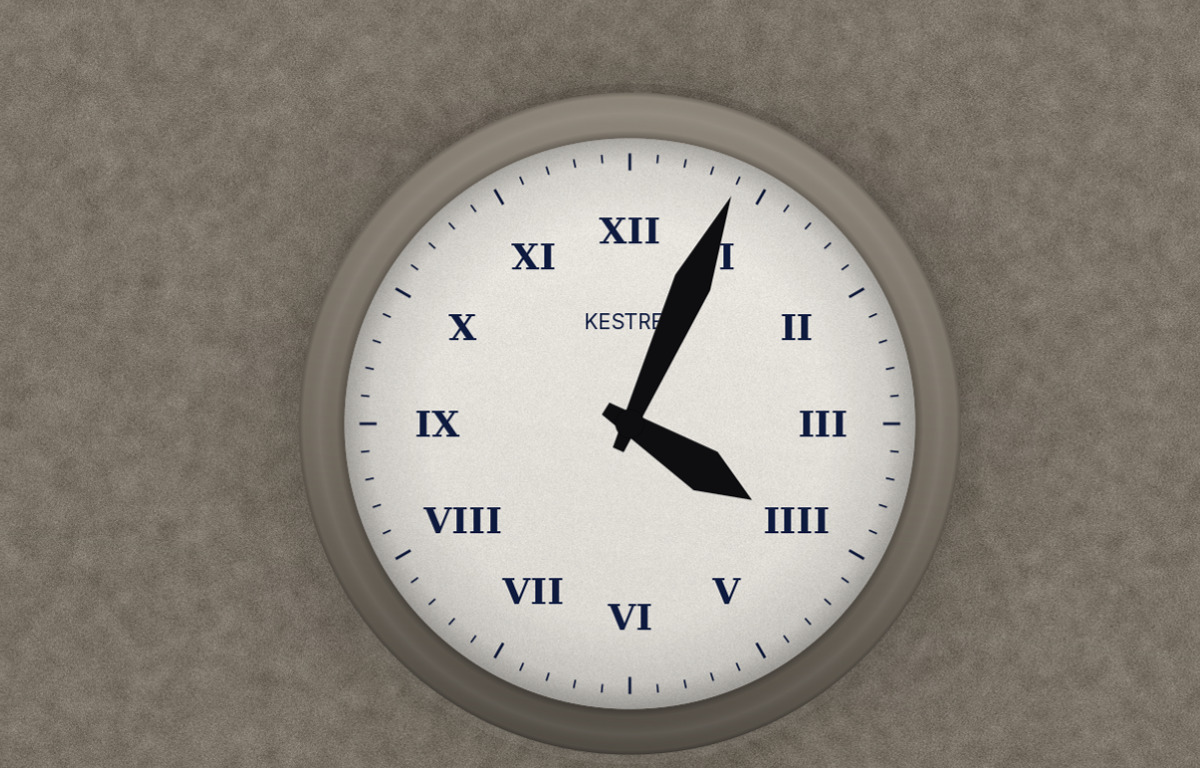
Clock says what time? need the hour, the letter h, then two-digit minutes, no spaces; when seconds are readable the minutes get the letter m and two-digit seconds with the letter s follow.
4h04
